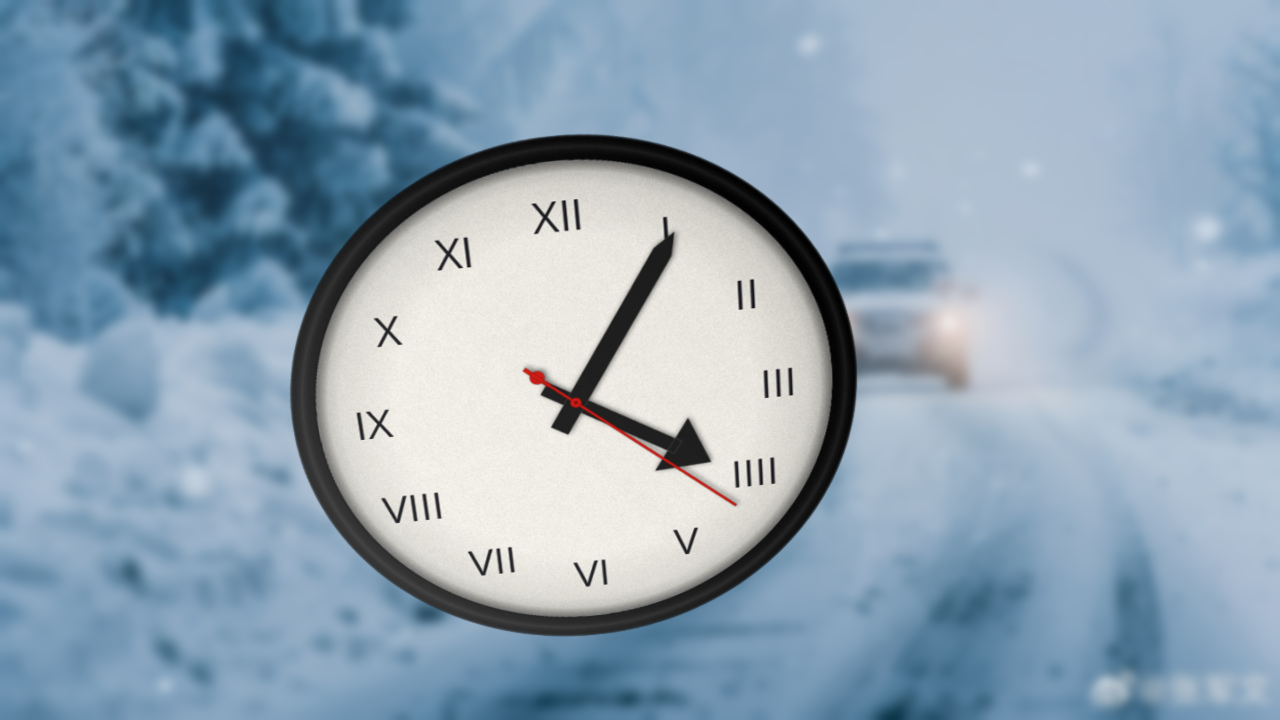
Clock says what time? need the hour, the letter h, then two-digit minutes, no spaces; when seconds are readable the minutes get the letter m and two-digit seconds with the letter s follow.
4h05m22s
